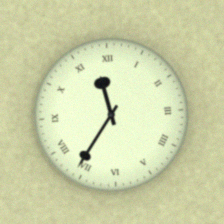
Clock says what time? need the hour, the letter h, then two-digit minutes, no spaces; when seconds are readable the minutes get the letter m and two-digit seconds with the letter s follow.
11h36
